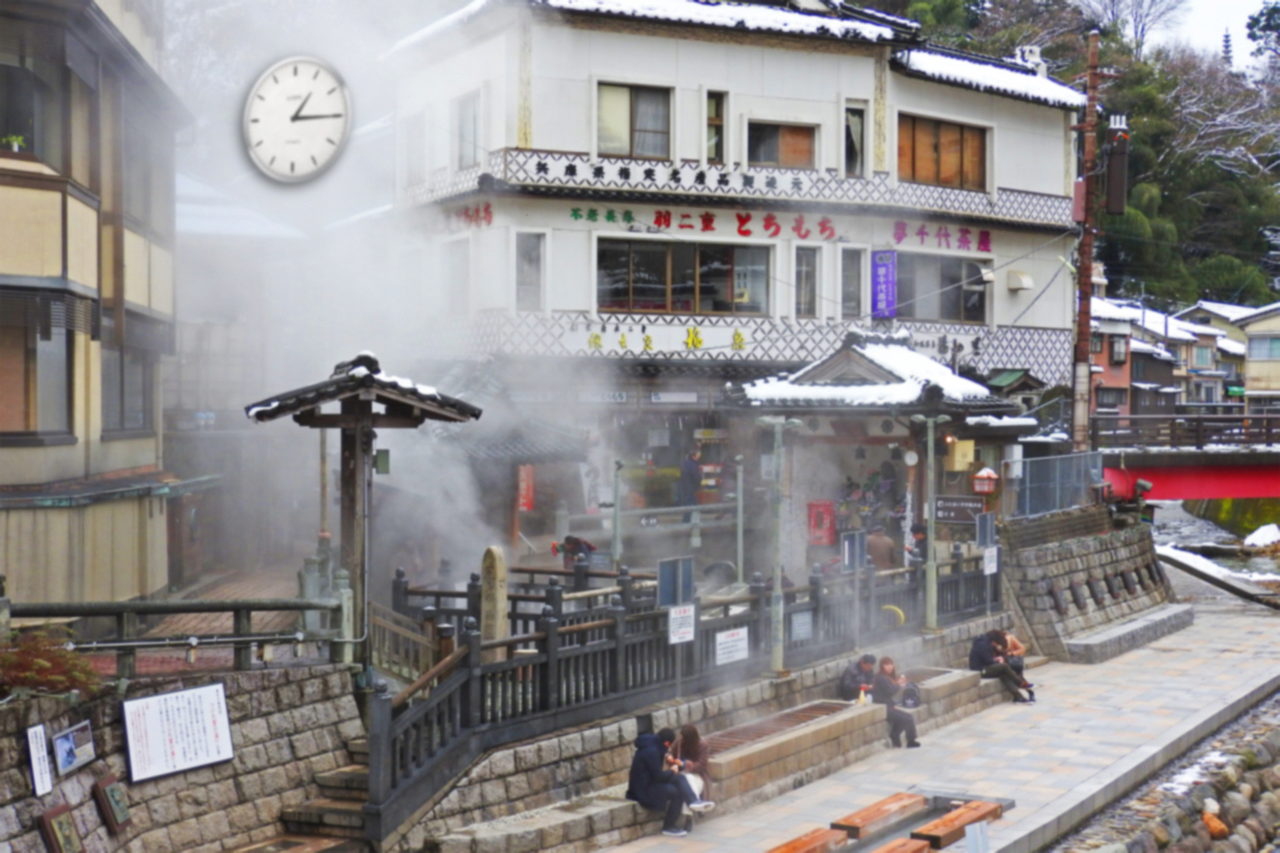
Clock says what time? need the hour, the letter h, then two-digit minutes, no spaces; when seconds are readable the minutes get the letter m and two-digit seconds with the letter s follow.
1h15
